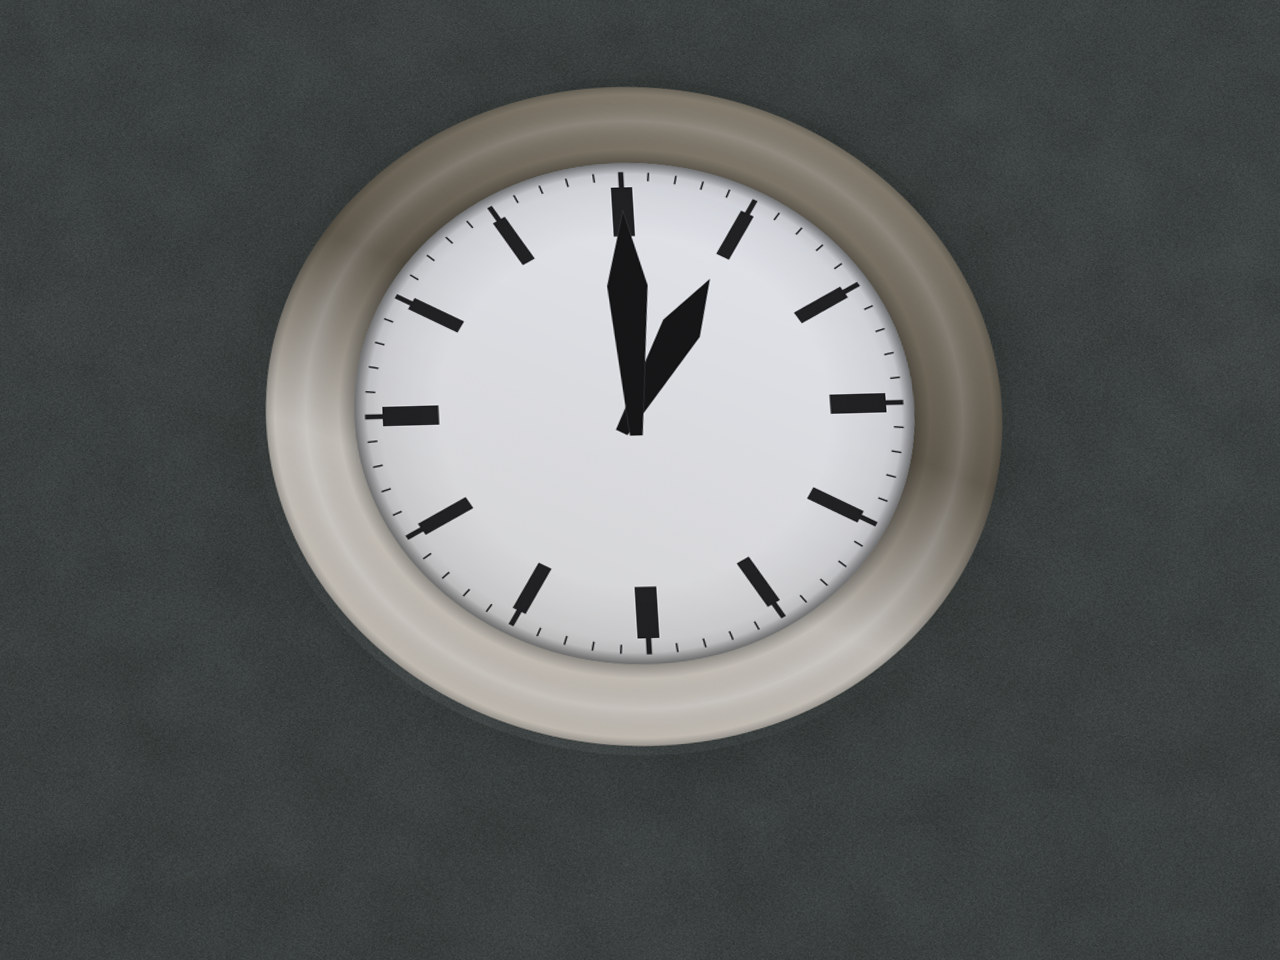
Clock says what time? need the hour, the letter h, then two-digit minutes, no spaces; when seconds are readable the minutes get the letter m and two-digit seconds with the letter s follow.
1h00
